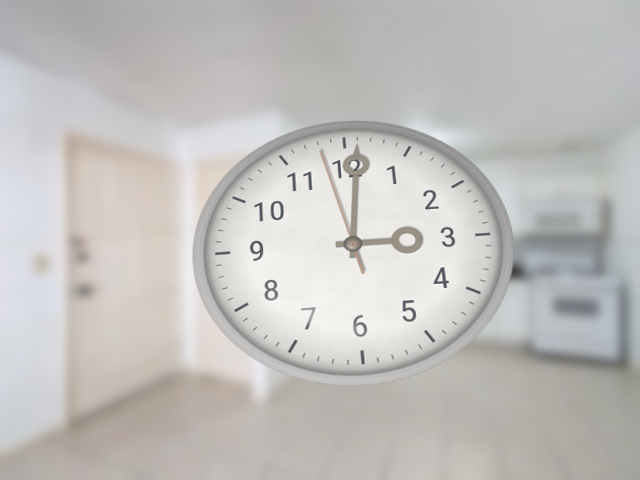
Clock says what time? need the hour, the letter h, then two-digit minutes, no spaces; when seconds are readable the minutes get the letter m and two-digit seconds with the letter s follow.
3h00m58s
